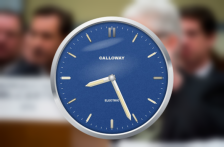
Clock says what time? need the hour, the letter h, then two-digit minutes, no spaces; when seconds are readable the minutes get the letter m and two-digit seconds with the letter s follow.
8h26
